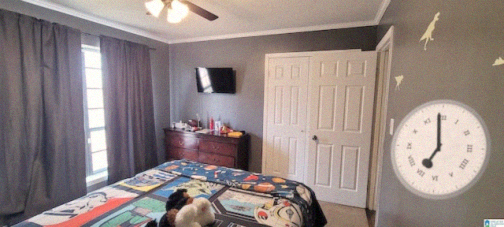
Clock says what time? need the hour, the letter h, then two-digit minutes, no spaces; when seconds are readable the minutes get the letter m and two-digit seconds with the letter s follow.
6h59
